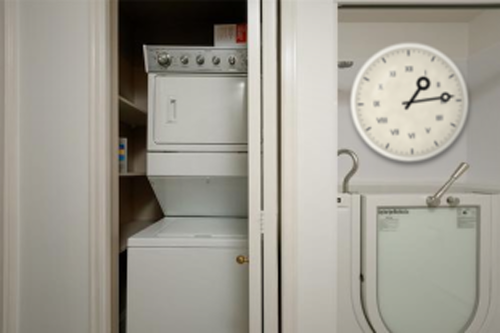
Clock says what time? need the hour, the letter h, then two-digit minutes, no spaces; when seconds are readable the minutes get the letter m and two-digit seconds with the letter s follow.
1h14
